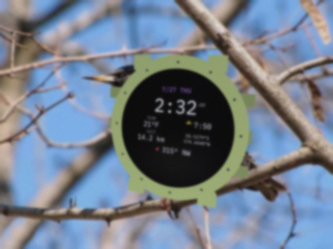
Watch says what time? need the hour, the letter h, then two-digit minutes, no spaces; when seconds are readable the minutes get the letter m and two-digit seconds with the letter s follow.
2h32
